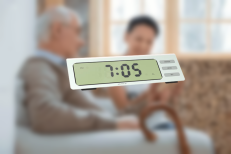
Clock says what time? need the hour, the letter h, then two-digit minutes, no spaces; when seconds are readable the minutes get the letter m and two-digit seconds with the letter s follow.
7h05
